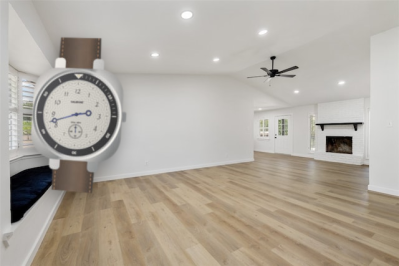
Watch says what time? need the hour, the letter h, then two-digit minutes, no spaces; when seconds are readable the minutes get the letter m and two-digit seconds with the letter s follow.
2h42
